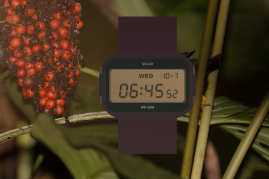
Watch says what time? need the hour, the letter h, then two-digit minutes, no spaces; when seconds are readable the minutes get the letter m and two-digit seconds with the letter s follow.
6h45m52s
